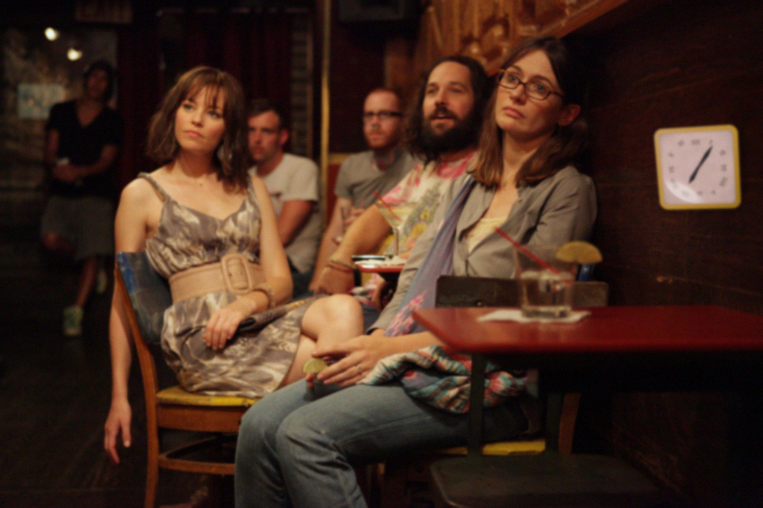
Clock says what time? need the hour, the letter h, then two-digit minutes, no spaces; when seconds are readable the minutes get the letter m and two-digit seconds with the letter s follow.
7h06
